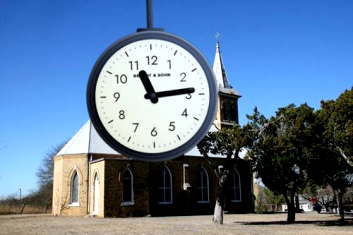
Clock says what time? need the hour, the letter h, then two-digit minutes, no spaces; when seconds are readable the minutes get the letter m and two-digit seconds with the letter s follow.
11h14
